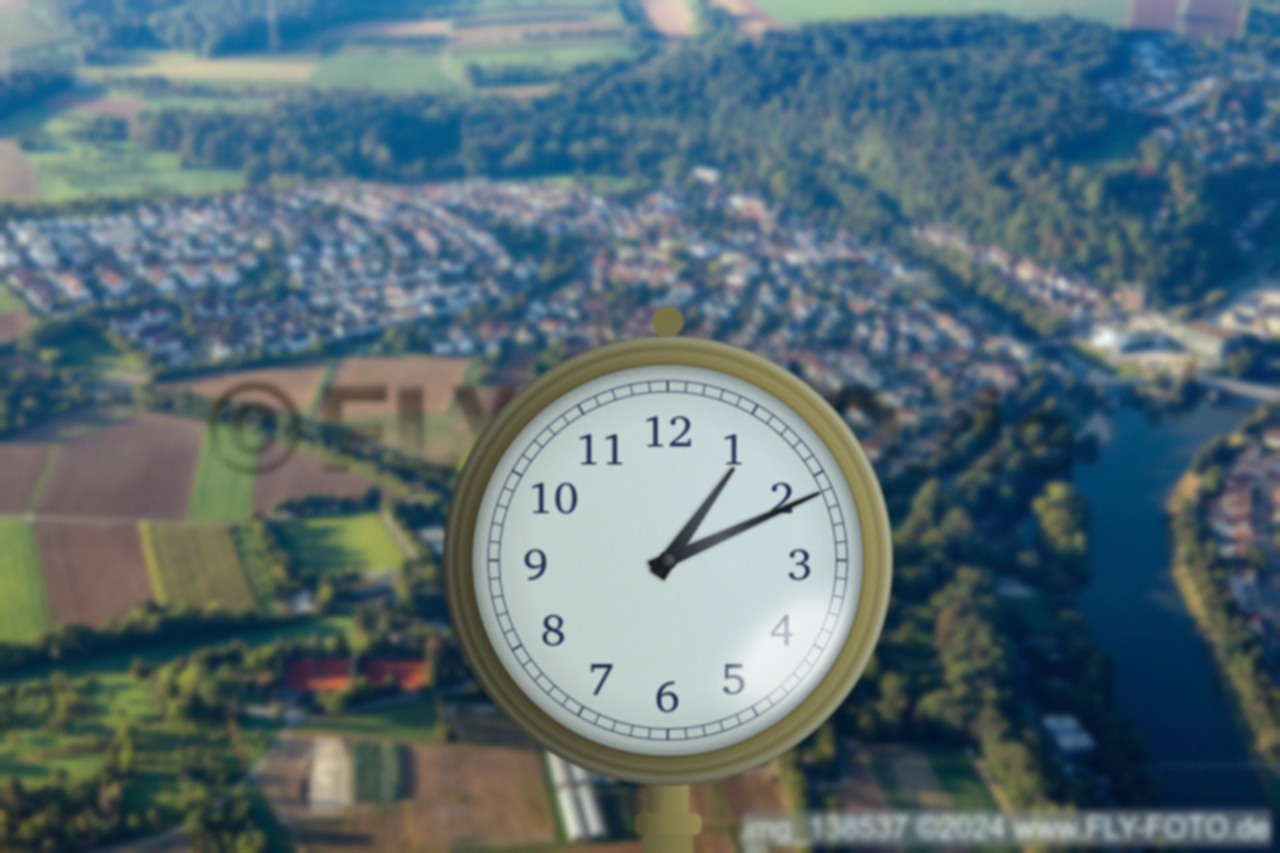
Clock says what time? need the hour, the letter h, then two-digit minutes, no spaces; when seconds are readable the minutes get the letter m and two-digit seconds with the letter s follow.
1h11
